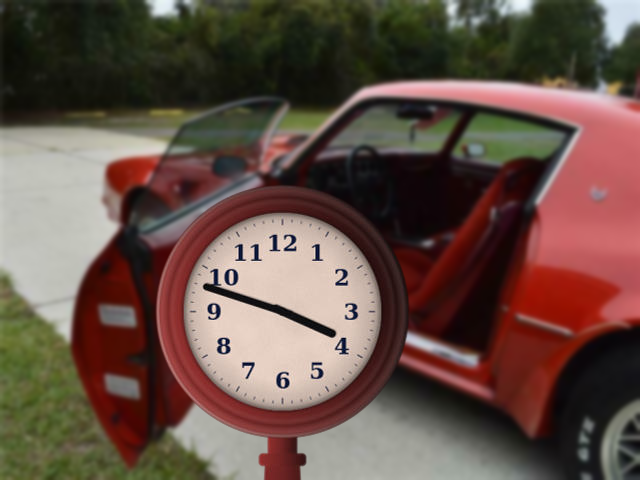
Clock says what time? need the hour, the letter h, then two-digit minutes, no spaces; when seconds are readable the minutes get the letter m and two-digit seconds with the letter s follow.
3h48
